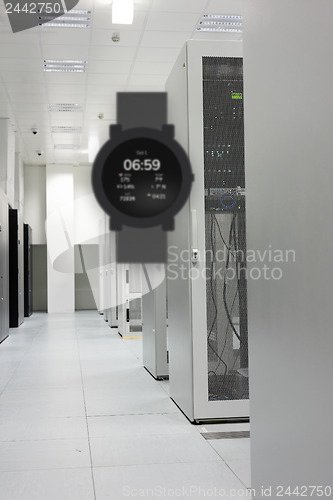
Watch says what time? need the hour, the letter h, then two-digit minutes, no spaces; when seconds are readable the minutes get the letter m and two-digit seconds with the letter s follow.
6h59
